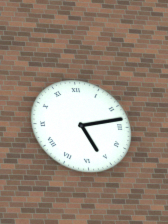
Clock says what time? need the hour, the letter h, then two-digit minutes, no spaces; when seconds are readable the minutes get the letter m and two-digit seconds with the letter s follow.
5h13
